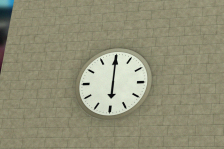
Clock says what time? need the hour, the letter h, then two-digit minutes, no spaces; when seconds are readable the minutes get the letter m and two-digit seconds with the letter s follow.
6h00
